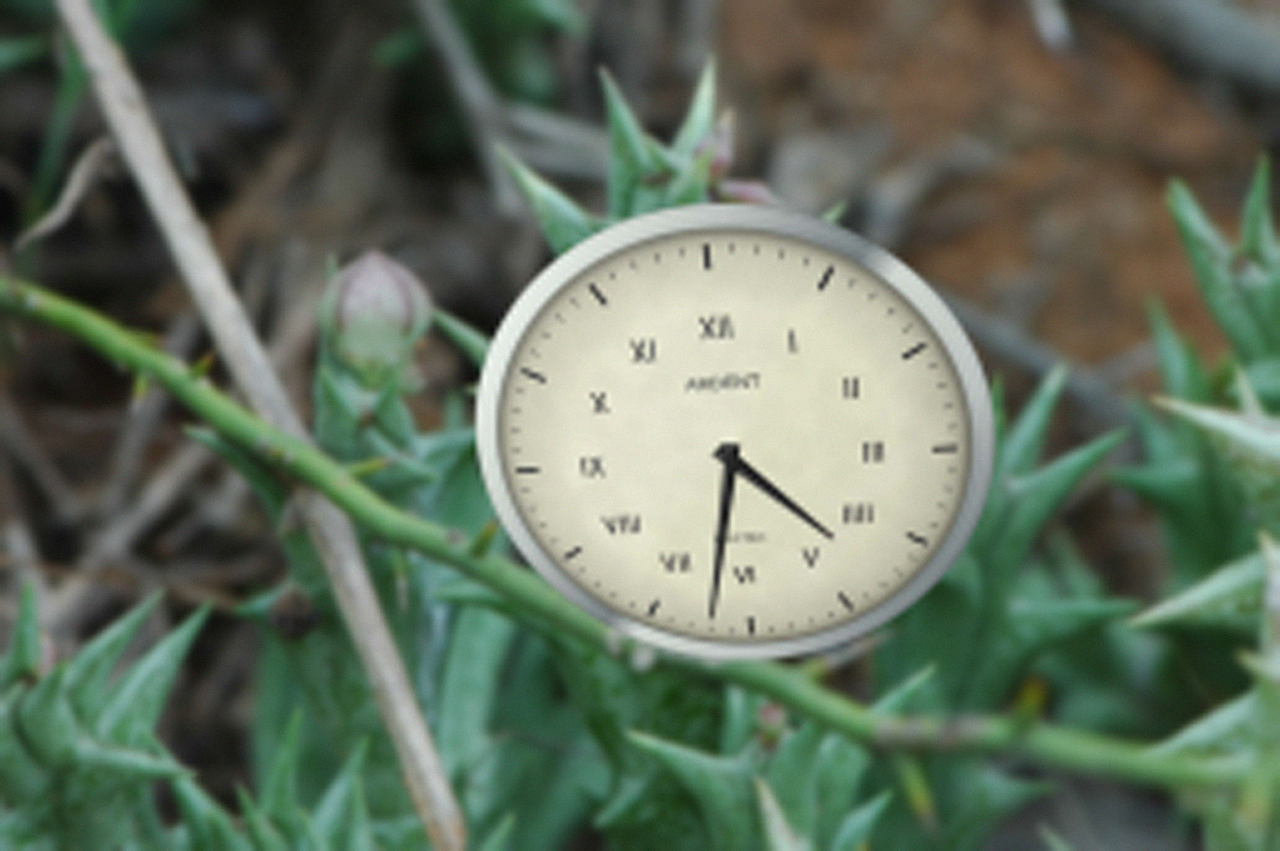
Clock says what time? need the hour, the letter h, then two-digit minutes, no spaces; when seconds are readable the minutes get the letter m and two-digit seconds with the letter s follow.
4h32
